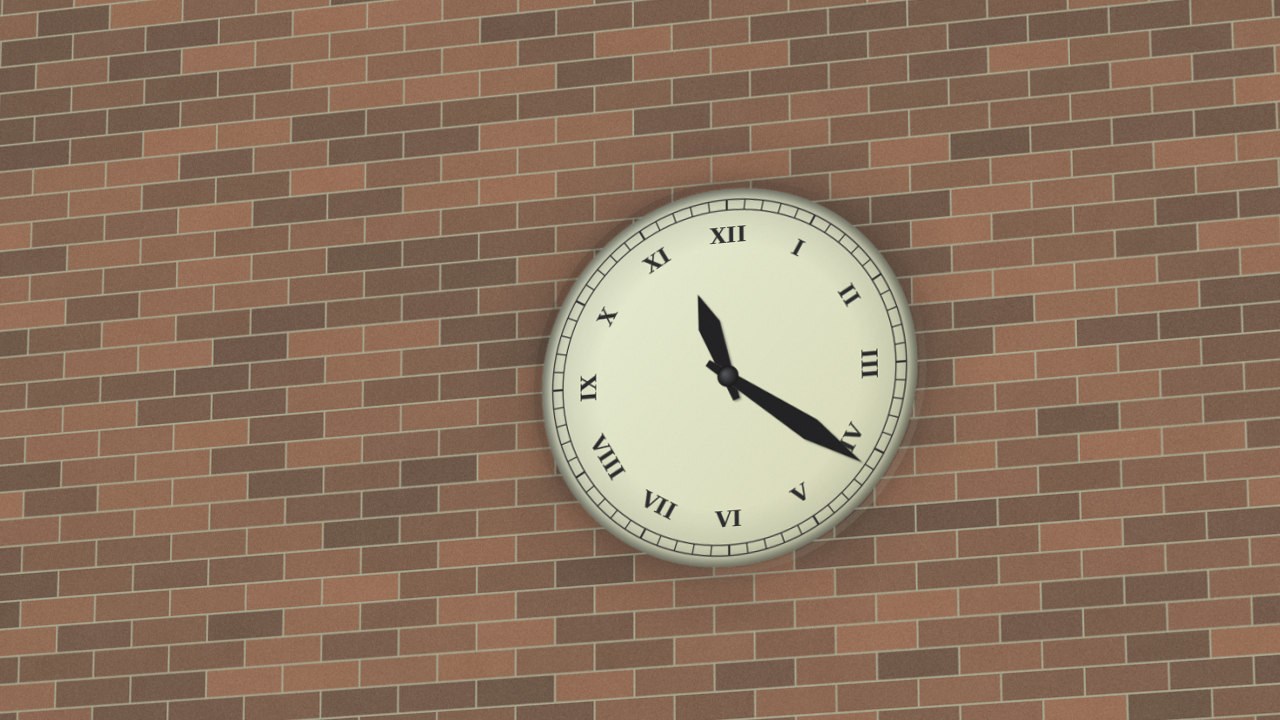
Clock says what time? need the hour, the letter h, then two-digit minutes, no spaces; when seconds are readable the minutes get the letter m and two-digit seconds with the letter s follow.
11h21
